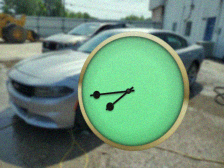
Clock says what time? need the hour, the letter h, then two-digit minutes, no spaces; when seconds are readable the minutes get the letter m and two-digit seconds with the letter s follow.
7h44
